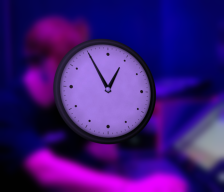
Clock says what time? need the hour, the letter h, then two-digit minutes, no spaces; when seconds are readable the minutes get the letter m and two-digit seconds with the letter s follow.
12h55
